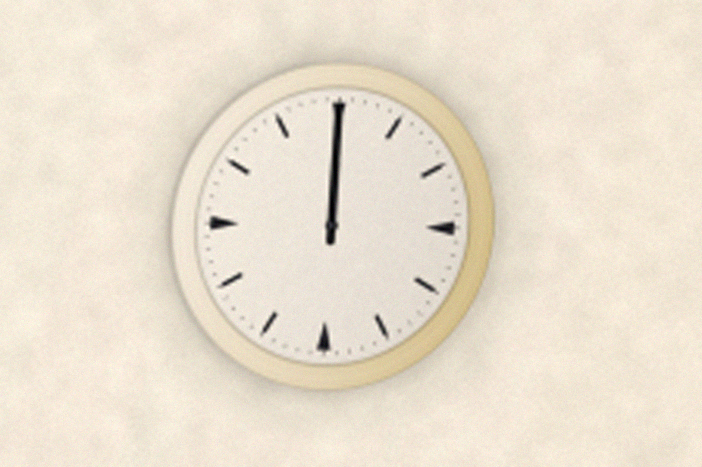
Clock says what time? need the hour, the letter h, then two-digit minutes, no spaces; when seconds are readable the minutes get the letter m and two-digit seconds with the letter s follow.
12h00
